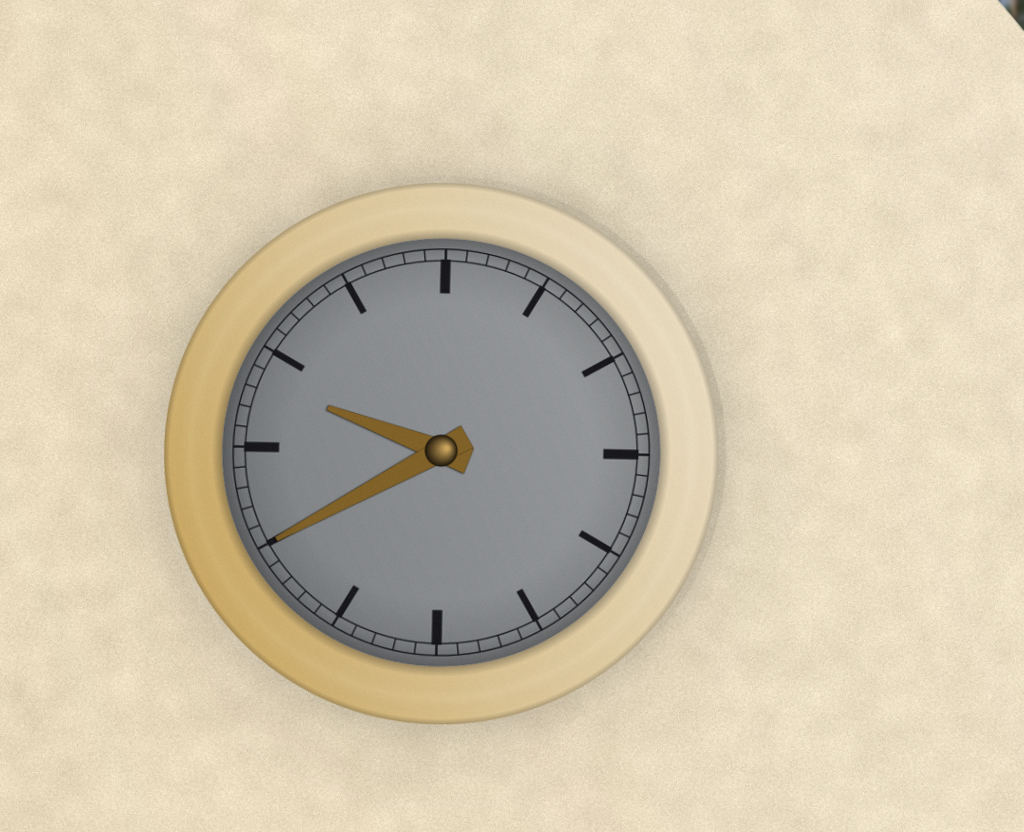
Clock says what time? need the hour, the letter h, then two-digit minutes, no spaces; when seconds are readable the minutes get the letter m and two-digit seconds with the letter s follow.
9h40
